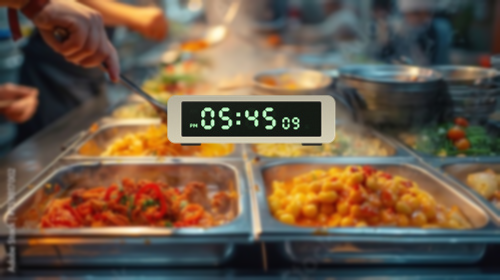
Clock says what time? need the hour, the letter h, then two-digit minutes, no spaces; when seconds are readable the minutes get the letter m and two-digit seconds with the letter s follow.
5h45m09s
